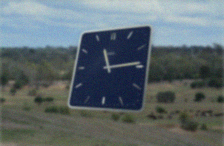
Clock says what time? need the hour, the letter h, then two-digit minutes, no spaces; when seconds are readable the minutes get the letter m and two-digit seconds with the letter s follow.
11h14
